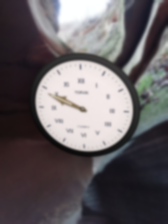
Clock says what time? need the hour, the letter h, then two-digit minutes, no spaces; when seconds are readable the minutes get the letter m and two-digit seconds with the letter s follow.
9h49
